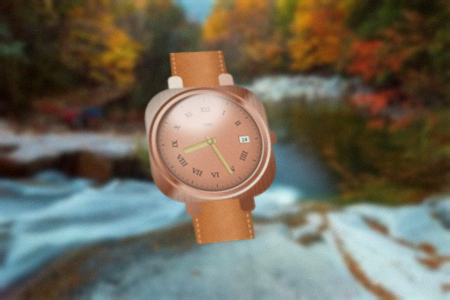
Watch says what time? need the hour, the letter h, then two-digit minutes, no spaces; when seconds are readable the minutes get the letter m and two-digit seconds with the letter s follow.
8h26
